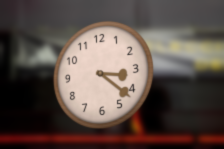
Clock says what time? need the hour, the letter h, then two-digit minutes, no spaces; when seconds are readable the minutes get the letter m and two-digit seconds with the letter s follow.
3h22
